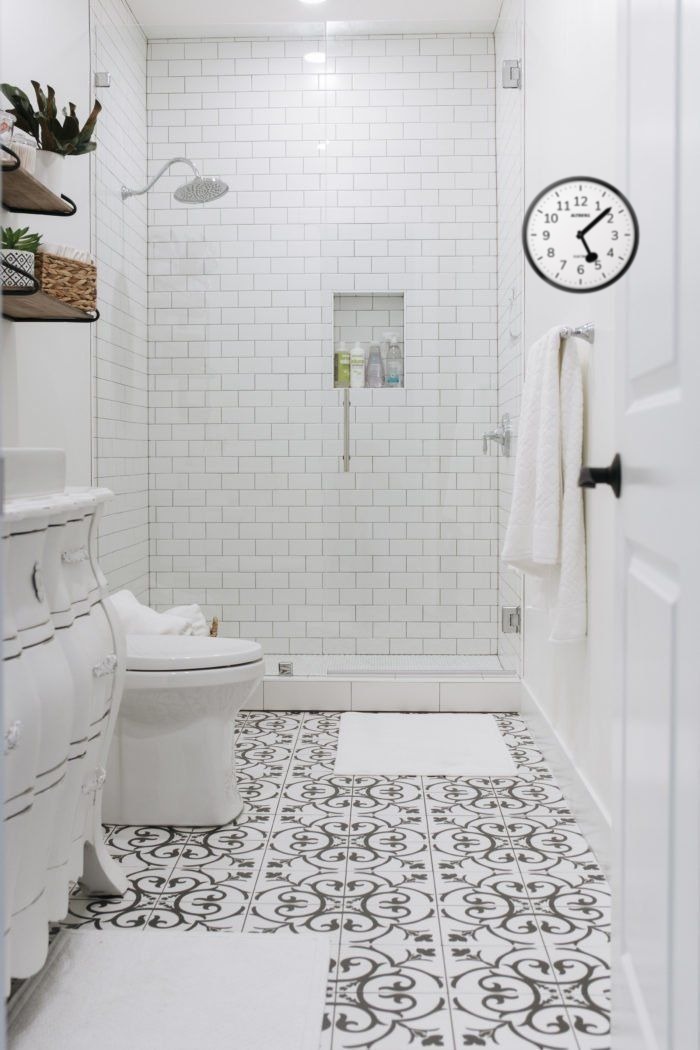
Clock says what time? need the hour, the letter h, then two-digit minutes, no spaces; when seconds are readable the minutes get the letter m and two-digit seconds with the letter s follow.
5h08
